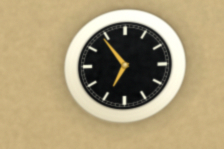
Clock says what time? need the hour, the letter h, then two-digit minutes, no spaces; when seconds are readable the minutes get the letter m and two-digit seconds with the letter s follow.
6h54
